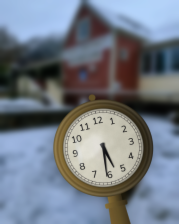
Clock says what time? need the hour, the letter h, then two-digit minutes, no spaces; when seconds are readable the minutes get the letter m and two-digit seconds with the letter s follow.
5h31
